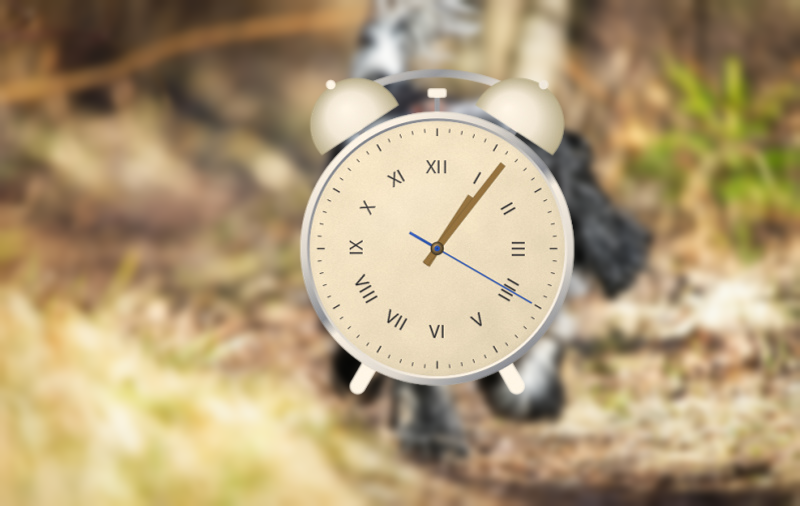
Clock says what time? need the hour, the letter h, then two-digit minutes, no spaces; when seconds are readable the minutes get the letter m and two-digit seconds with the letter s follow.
1h06m20s
